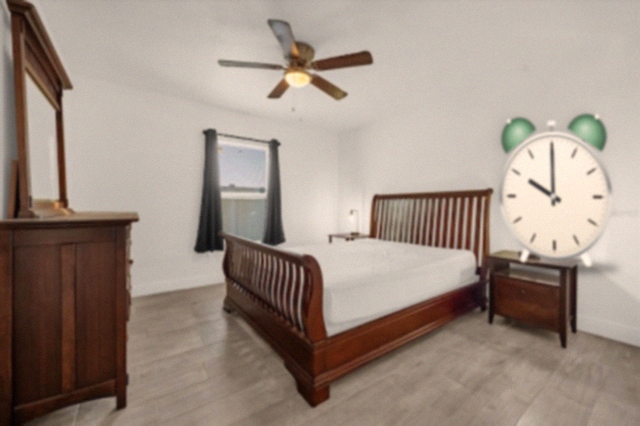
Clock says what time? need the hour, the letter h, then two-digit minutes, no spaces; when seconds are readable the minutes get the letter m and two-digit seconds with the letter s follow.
10h00
